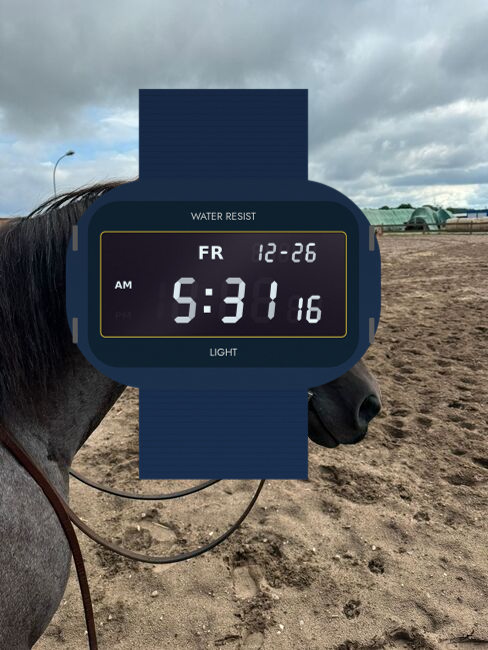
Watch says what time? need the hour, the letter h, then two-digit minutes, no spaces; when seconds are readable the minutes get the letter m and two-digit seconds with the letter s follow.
5h31m16s
